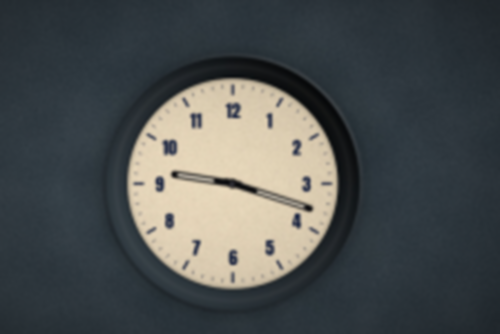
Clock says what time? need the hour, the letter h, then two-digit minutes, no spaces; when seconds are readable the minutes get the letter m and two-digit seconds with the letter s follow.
9h18
